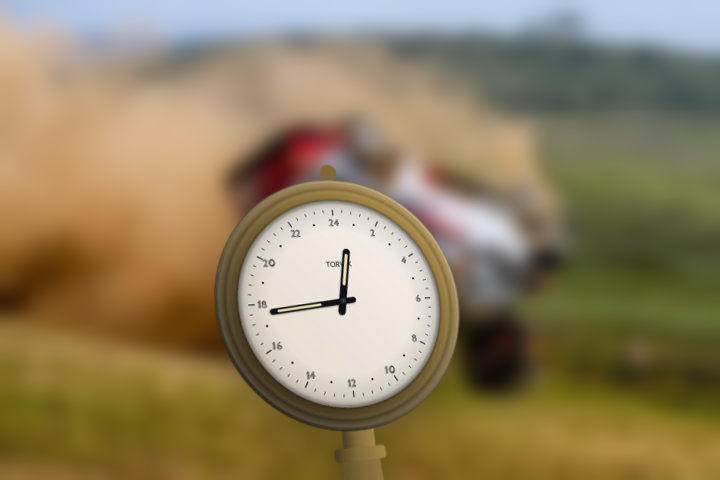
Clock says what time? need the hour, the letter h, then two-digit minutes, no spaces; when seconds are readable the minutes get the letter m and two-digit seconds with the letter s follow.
0h44
